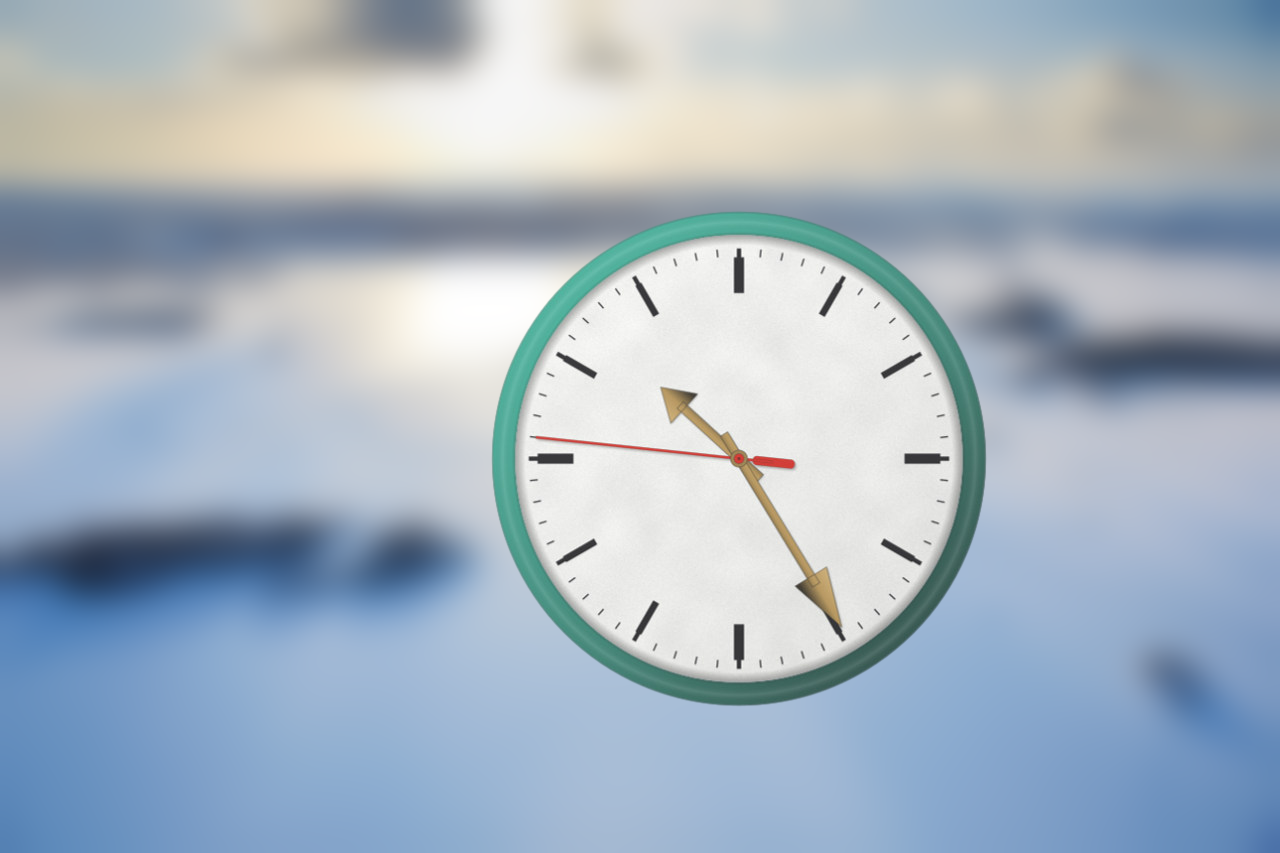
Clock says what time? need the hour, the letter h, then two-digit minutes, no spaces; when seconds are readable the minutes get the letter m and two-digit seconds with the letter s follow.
10h24m46s
